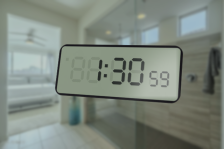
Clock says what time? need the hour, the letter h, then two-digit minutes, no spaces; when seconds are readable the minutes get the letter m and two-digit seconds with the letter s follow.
1h30m59s
